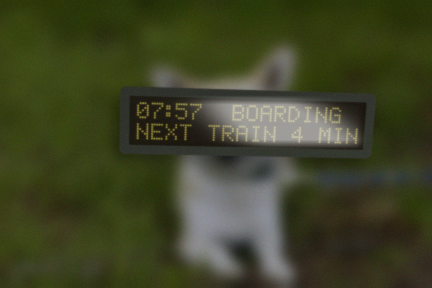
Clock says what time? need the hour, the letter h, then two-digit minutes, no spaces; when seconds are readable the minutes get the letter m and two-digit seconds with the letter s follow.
7h57
